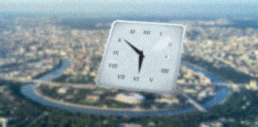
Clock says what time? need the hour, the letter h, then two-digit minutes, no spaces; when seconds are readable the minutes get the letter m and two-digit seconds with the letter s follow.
5h51
